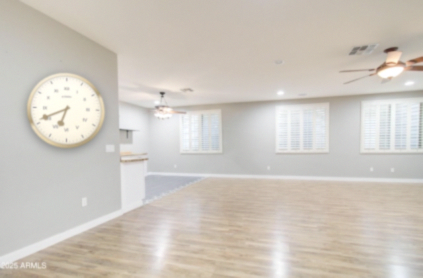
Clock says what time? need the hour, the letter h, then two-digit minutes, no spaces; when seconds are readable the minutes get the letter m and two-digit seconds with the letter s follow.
6h41
